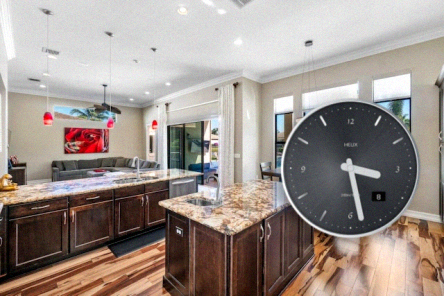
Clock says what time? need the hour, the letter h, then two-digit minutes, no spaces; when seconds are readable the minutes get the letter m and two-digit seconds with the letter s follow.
3h28
